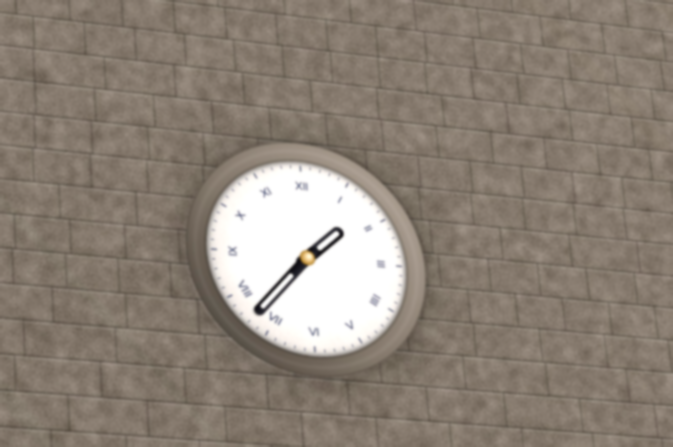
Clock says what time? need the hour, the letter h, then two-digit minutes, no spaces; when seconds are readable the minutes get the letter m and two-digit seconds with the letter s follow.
1h37
